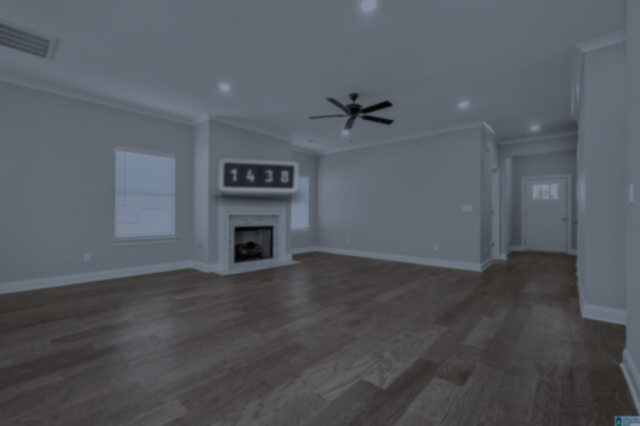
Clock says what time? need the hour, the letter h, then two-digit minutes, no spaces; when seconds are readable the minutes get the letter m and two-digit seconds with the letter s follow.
14h38
